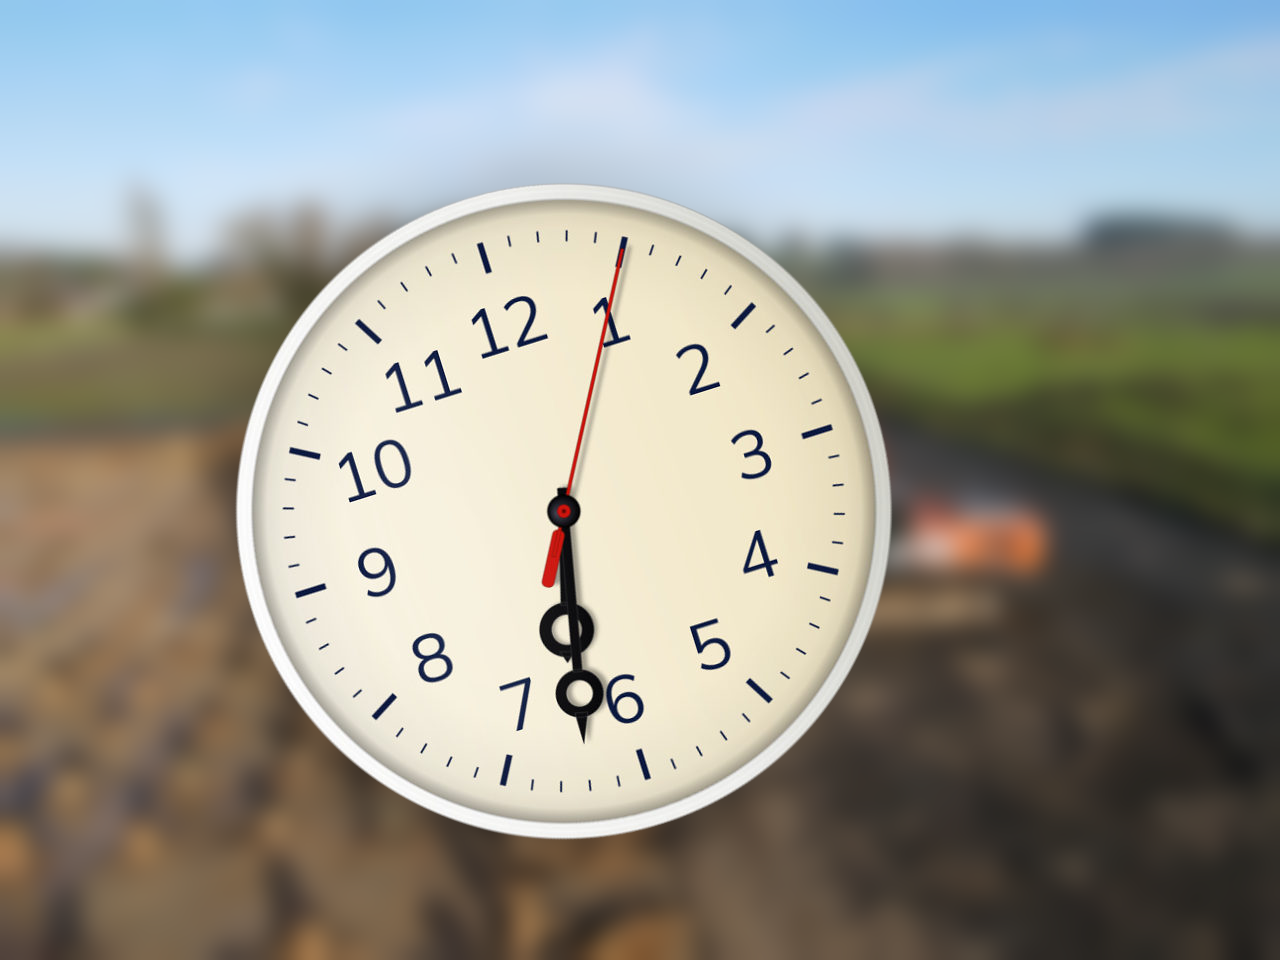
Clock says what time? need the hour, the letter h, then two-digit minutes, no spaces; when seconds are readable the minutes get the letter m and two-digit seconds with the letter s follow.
6h32m05s
